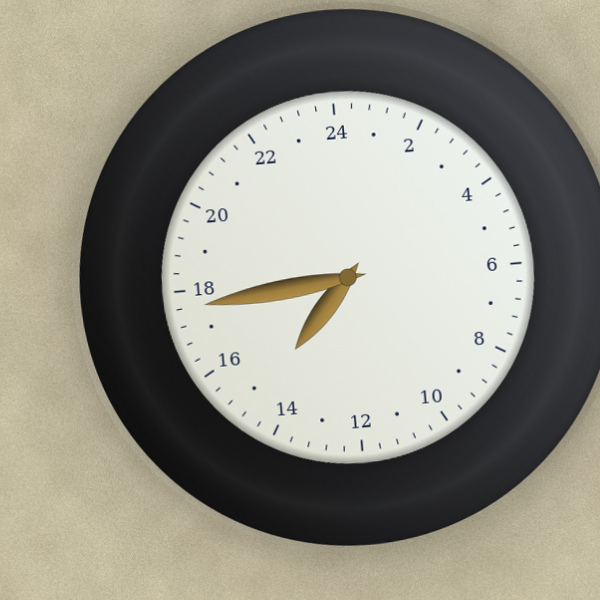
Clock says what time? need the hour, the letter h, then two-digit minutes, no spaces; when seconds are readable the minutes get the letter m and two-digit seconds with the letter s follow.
14h44
